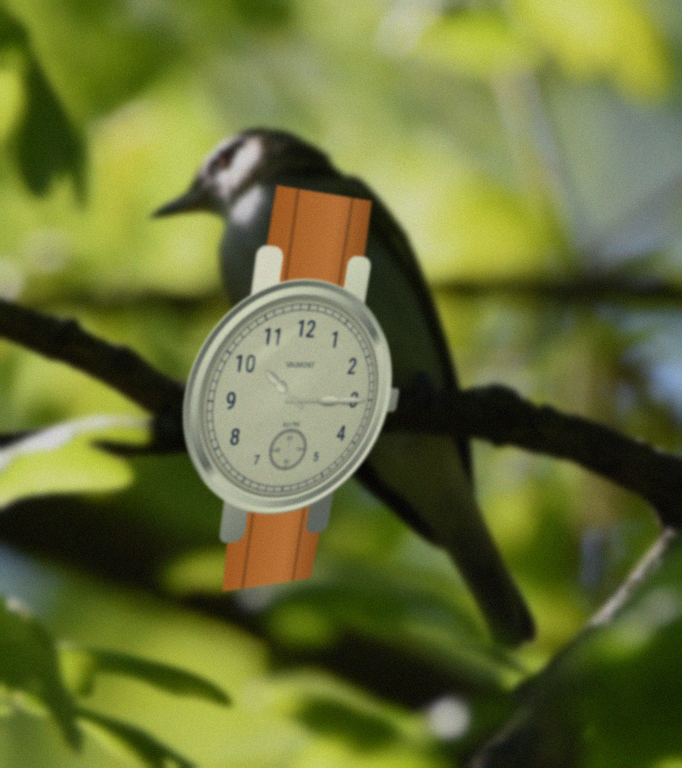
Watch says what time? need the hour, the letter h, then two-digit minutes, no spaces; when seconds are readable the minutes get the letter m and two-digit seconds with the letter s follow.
10h15
